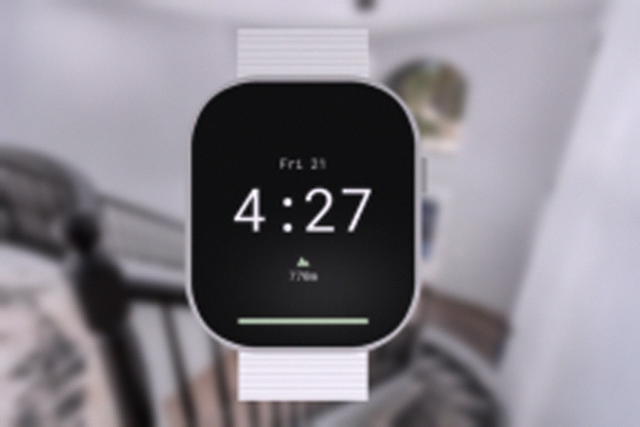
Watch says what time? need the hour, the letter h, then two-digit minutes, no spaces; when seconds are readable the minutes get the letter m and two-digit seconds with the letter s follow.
4h27
